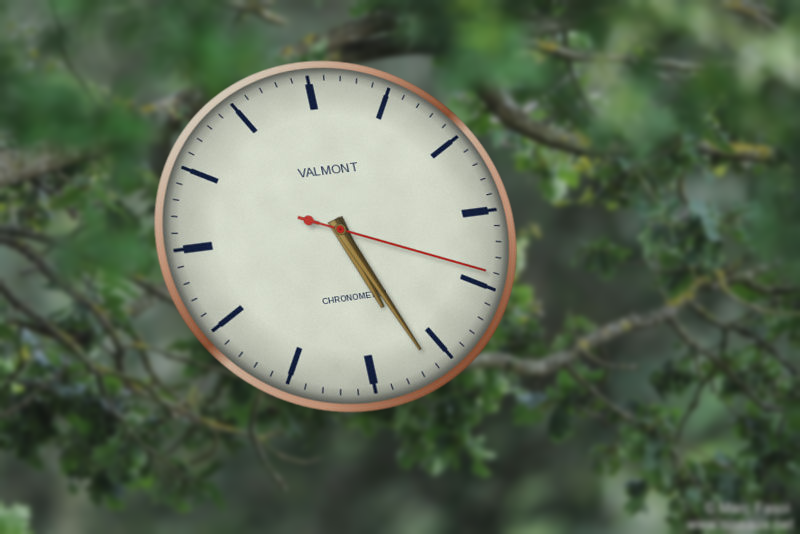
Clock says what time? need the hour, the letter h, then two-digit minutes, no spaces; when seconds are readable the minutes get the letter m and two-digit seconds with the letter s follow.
5h26m19s
